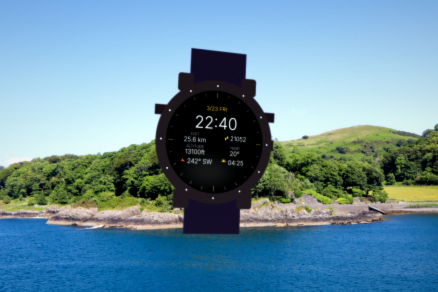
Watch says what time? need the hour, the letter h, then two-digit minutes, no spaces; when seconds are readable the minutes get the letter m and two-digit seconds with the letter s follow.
22h40
